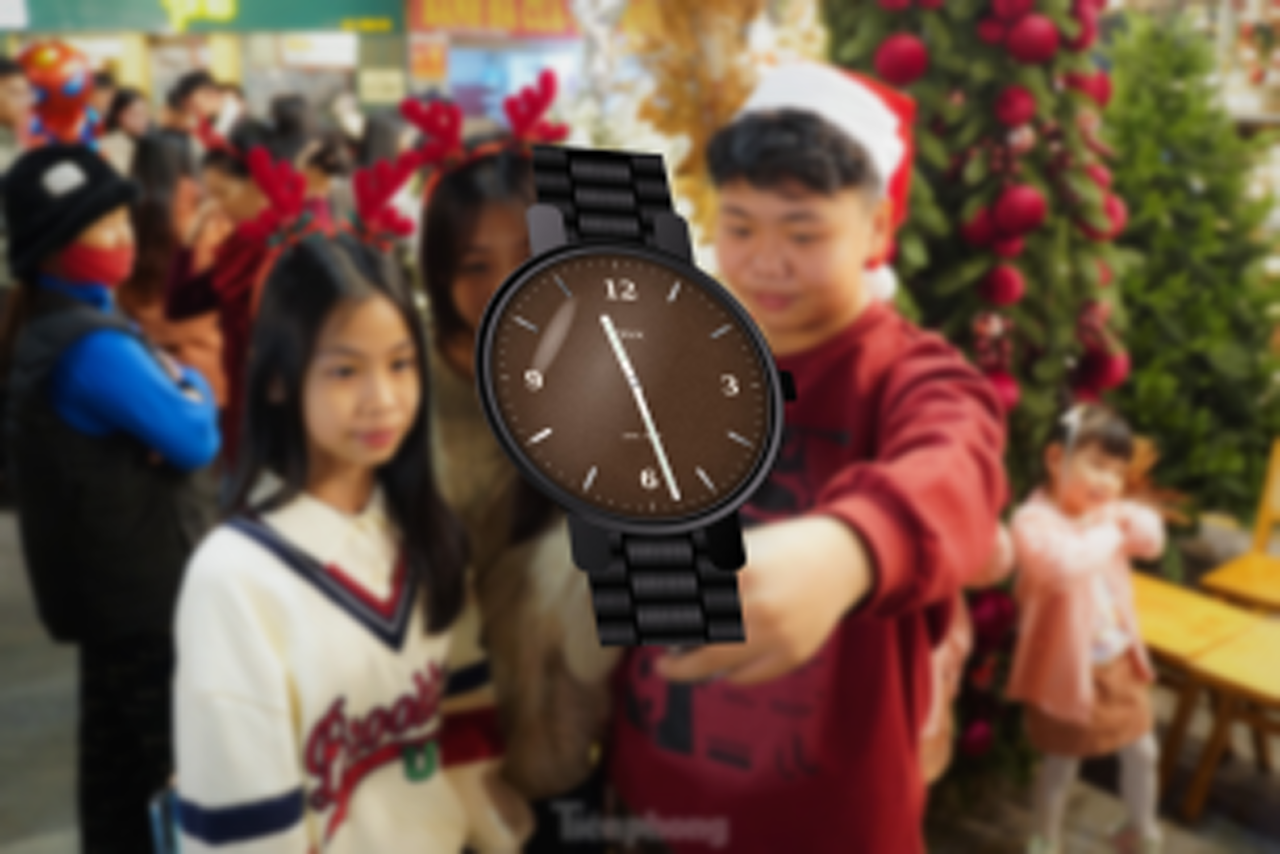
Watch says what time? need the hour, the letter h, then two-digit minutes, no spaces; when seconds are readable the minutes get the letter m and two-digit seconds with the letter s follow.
11h28
